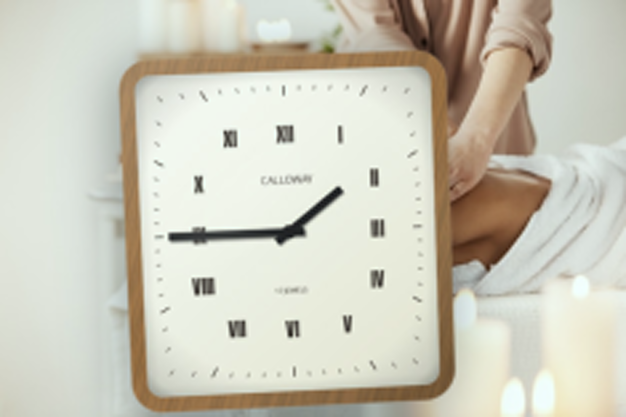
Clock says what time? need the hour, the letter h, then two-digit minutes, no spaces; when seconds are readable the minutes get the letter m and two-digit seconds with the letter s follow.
1h45
